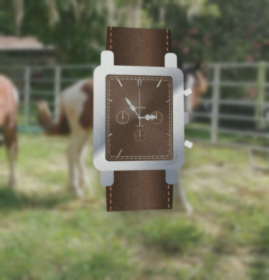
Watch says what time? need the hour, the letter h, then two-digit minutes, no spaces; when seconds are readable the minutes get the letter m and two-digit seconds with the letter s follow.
2h54
